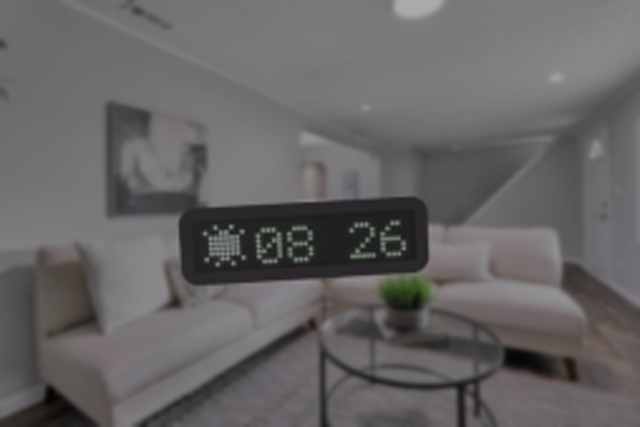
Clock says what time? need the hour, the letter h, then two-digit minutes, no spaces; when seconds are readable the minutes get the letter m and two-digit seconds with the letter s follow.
8h26
